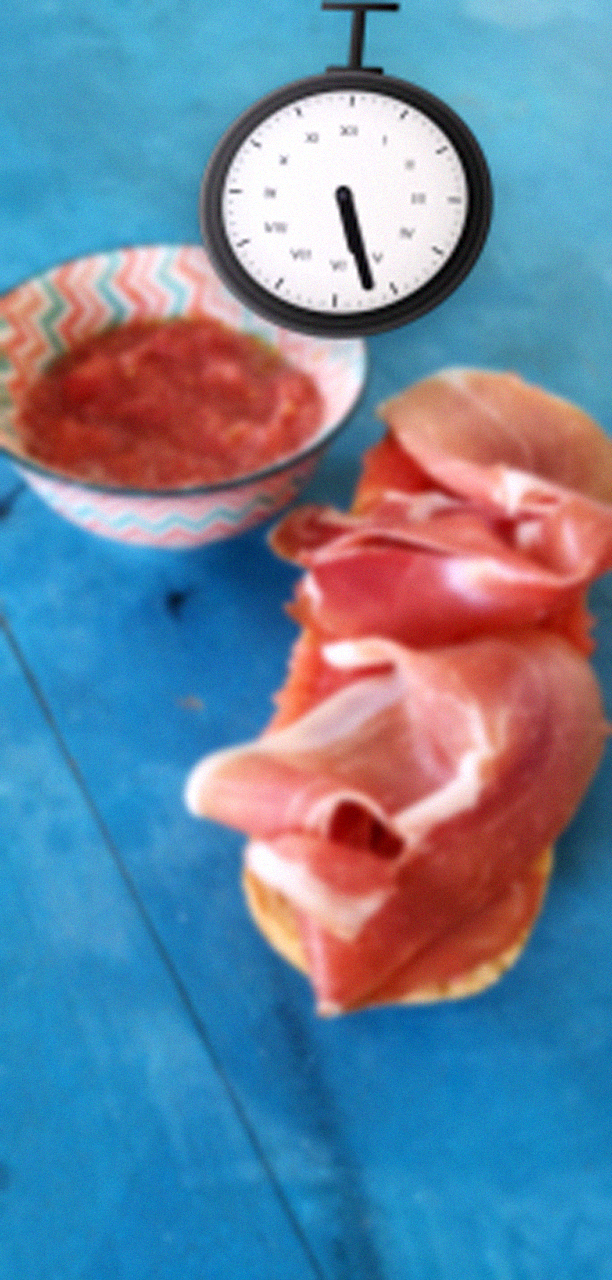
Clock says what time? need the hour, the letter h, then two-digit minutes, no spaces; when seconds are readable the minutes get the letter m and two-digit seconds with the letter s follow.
5h27
